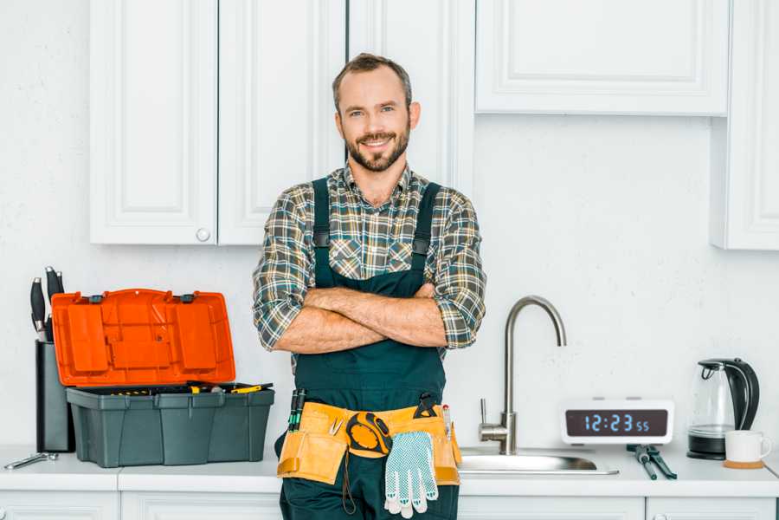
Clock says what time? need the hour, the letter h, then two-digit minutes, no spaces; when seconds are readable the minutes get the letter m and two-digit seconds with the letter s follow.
12h23m55s
